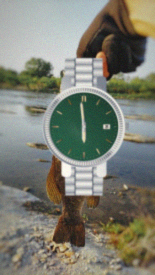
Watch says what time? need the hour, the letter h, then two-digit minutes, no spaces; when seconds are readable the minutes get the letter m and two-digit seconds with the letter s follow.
5h59
